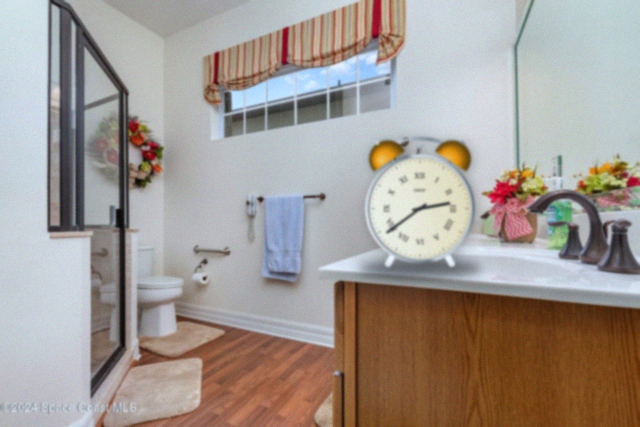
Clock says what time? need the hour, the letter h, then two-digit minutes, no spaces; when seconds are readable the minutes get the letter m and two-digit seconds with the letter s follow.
2h39
